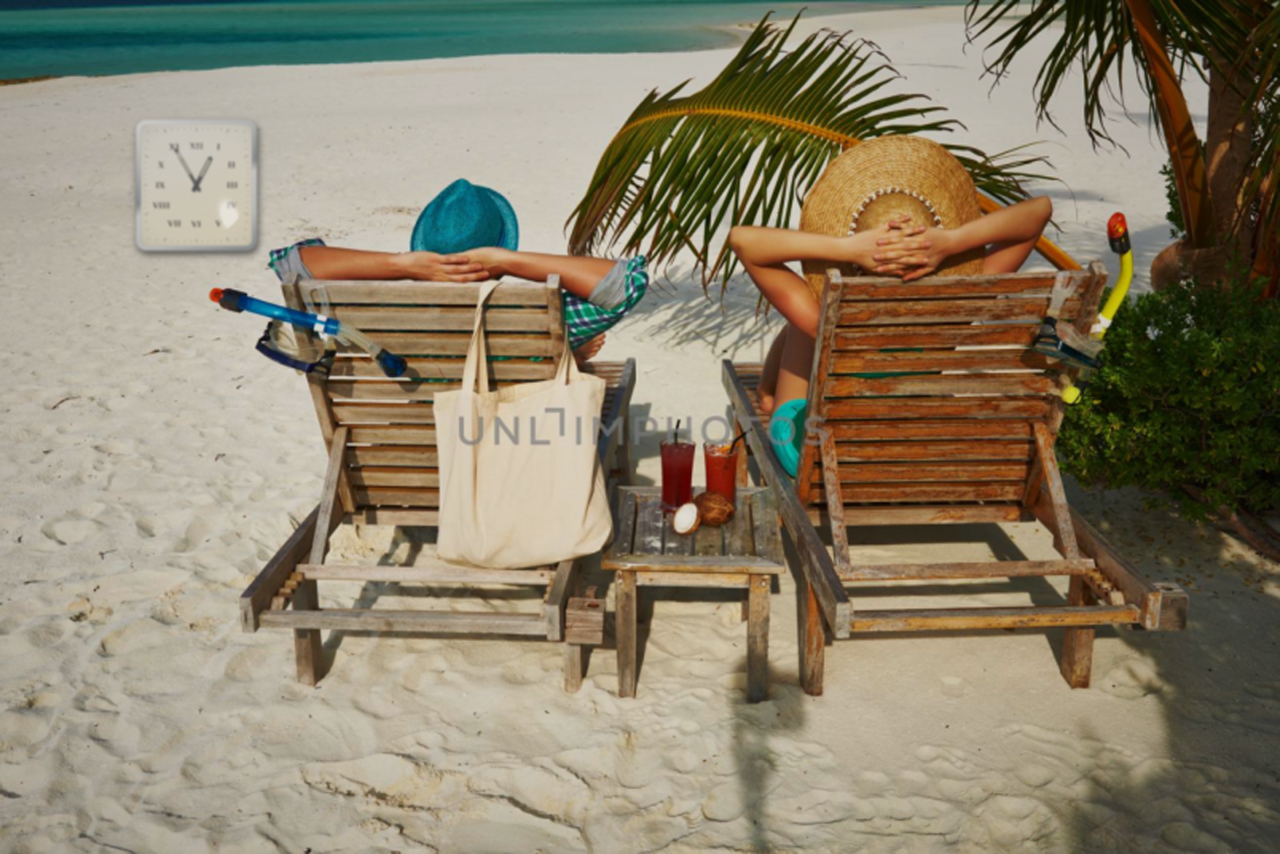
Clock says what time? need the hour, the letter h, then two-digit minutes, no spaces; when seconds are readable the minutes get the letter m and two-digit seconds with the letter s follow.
12h55
